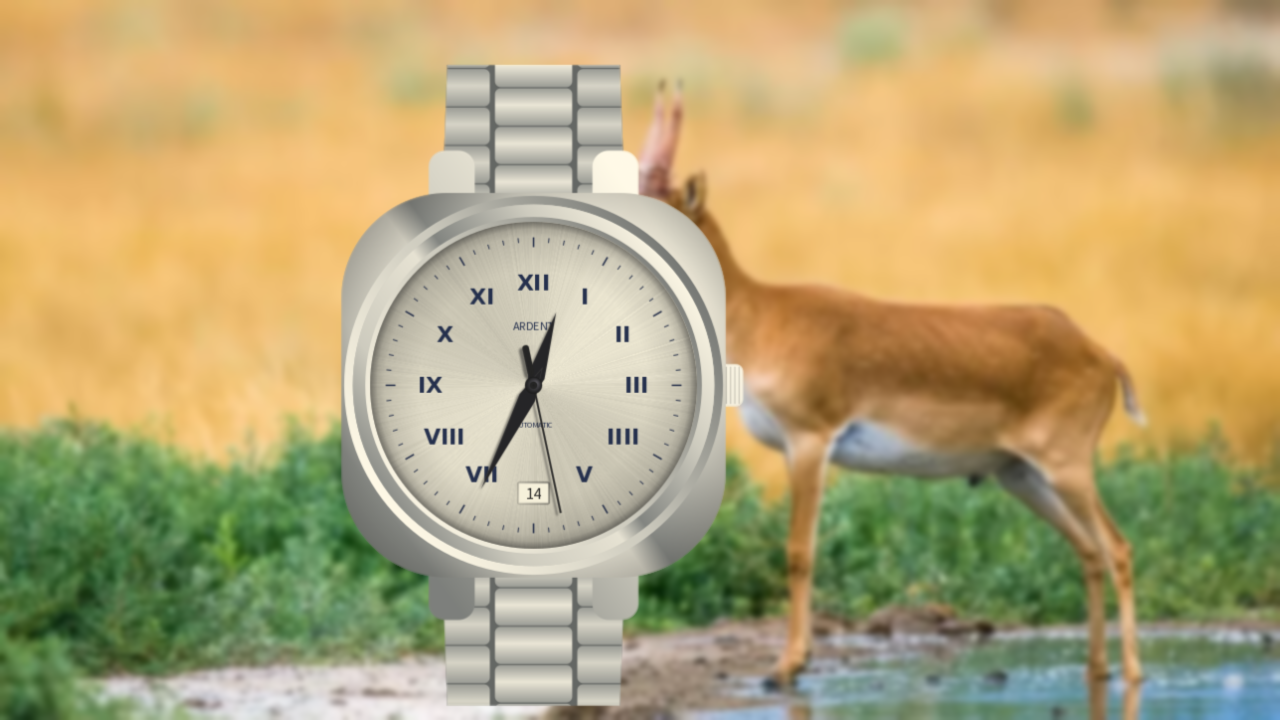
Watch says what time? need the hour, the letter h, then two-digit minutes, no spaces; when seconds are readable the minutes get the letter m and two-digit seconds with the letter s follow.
12h34m28s
